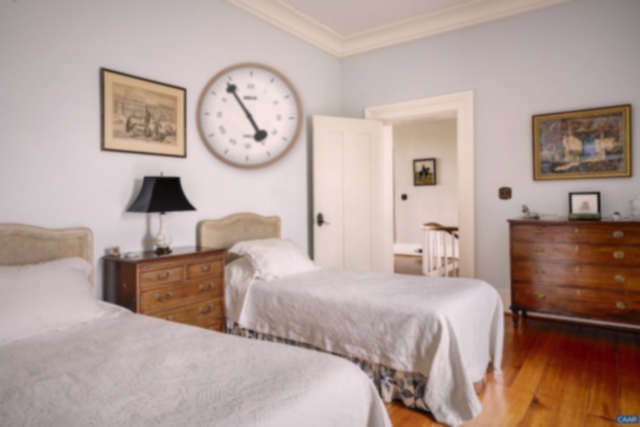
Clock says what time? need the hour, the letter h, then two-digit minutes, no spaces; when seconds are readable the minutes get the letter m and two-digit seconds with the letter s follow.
4h54
